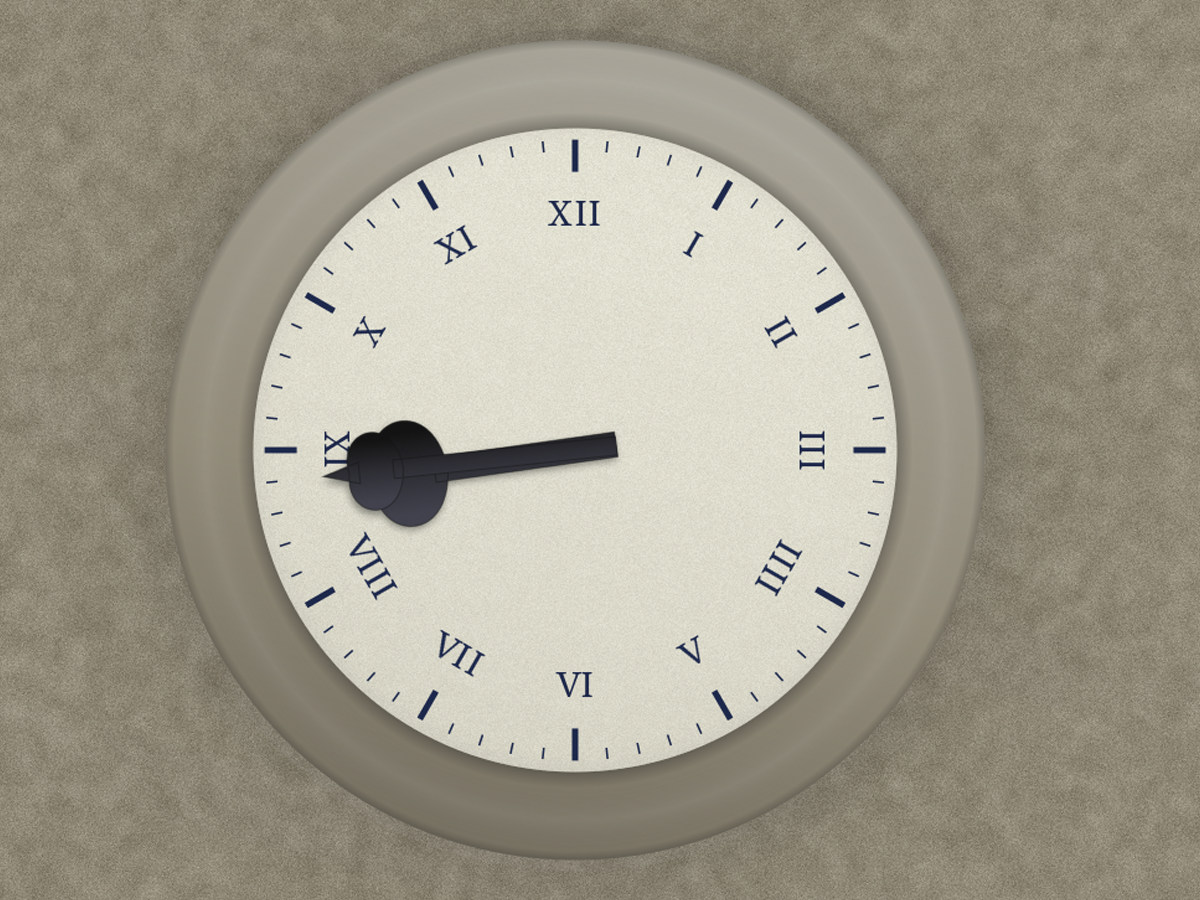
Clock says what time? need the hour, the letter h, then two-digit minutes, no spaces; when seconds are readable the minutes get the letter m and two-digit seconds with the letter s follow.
8h44
